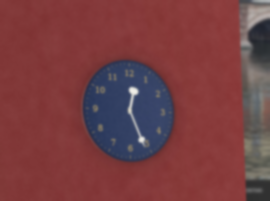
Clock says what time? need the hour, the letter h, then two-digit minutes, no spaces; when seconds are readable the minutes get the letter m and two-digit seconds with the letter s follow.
12h26
